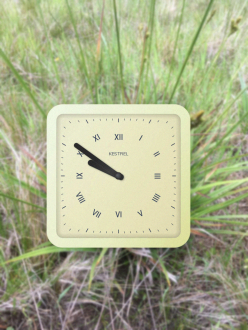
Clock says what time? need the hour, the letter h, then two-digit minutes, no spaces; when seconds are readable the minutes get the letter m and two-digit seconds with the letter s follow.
9h51
